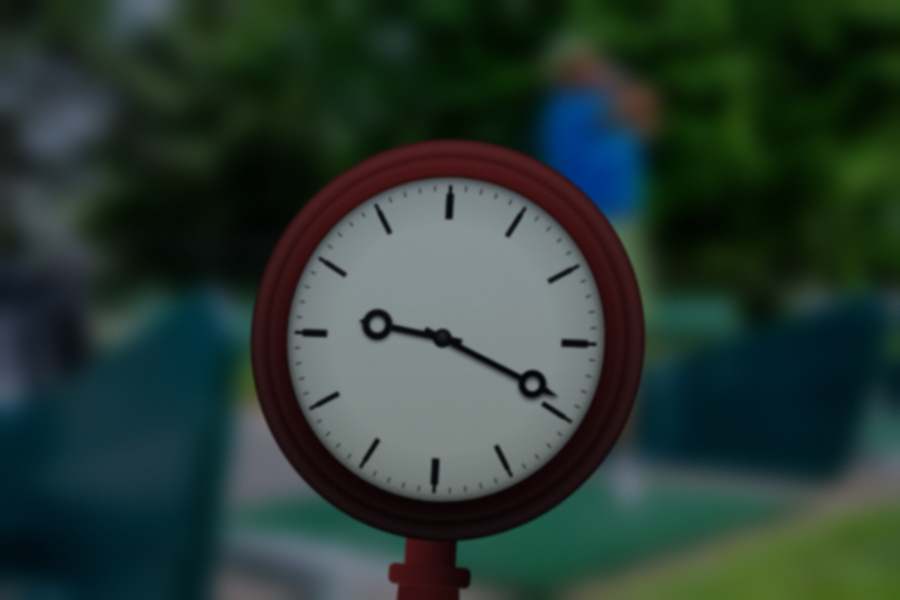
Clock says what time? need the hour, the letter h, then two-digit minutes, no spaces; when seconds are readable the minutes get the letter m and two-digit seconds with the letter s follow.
9h19
